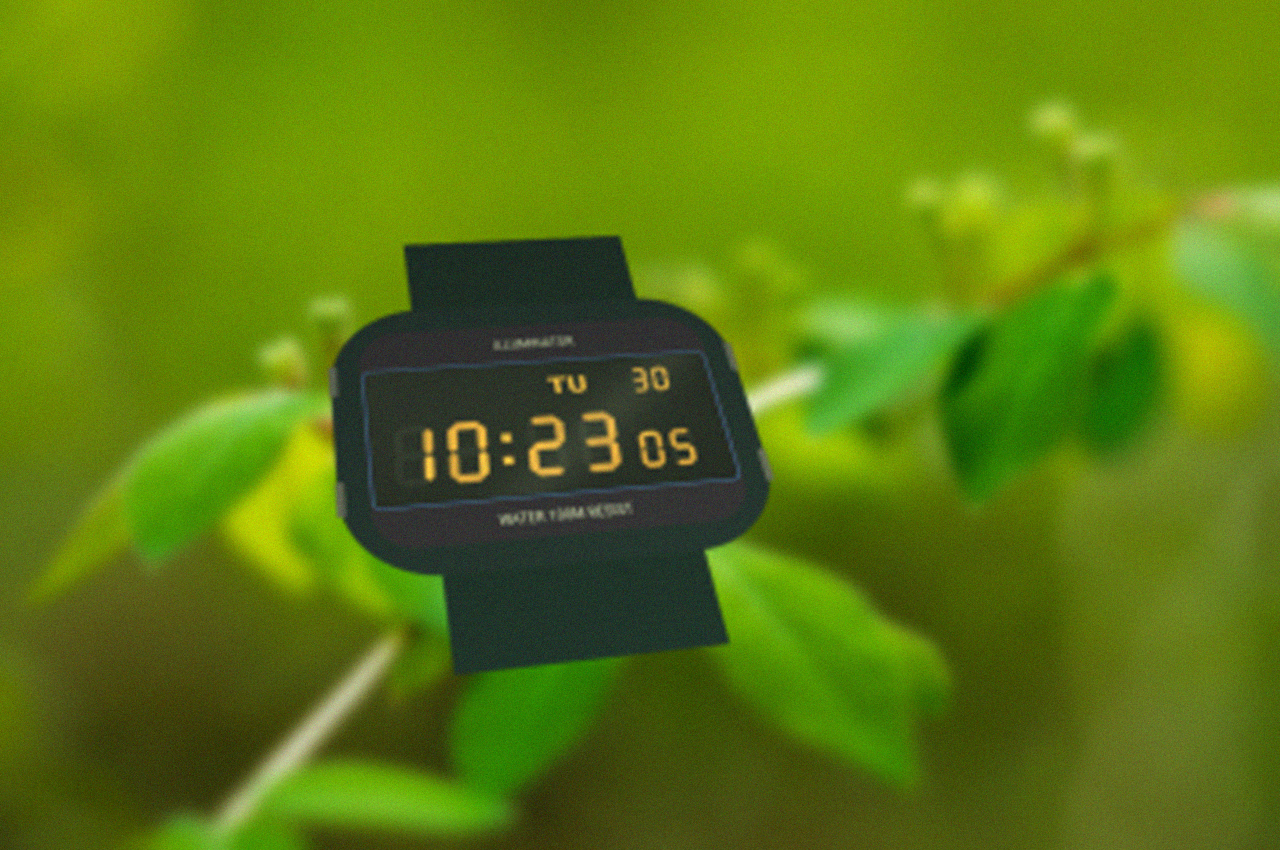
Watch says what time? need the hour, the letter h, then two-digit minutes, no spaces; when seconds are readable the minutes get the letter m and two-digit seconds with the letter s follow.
10h23m05s
